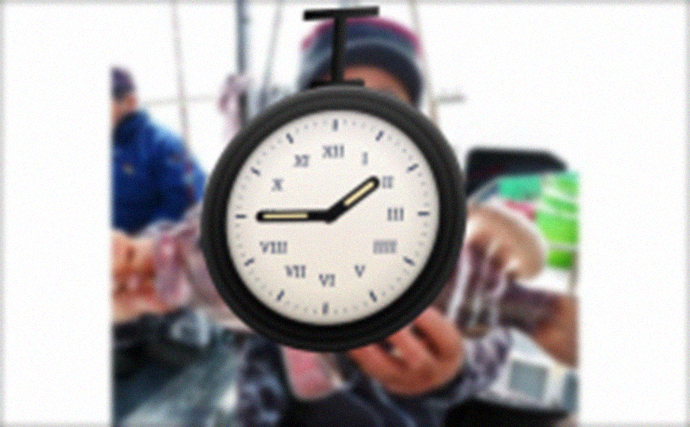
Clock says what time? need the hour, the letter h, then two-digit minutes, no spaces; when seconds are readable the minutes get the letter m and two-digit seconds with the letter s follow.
1h45
